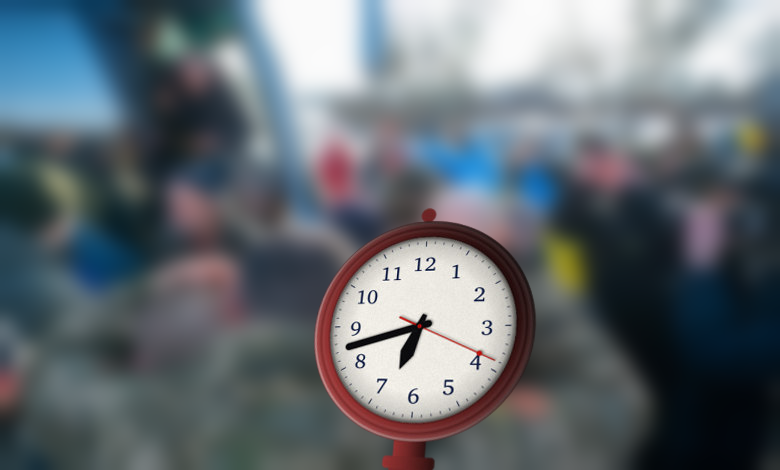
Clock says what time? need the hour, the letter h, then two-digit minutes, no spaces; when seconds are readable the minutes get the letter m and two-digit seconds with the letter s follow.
6h42m19s
